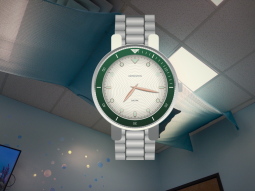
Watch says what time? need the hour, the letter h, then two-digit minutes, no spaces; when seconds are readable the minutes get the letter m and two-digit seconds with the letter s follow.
7h17
